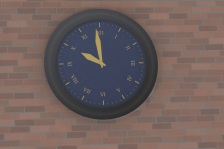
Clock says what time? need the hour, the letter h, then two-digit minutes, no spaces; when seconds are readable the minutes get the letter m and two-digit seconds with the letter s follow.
9h59
